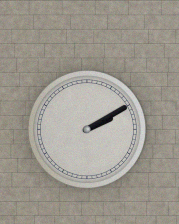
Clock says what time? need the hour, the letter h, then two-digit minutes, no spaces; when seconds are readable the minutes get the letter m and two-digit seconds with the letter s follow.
2h10
